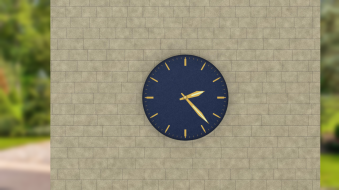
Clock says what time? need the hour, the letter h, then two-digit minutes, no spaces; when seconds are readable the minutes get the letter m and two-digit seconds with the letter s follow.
2h23
